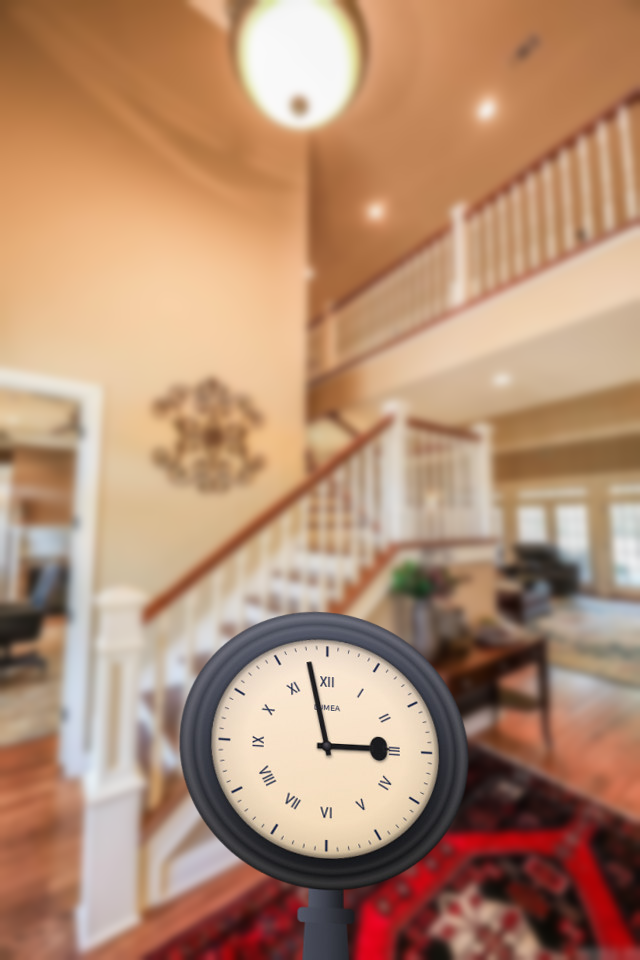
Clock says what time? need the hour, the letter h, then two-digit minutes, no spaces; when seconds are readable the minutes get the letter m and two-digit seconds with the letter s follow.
2h58
